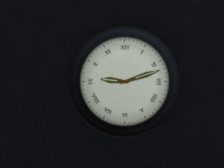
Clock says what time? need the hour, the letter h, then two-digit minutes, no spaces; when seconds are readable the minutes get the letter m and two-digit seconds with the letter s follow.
9h12
